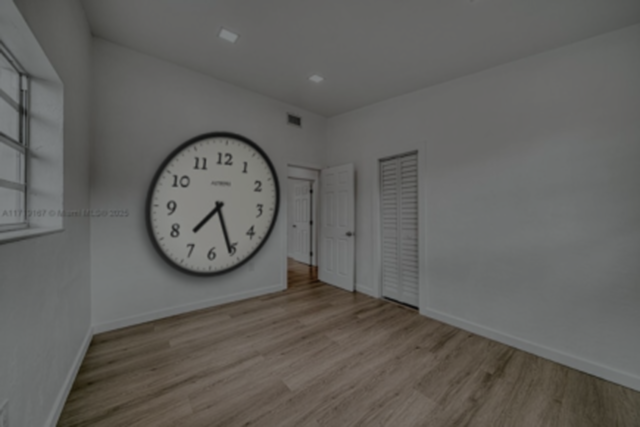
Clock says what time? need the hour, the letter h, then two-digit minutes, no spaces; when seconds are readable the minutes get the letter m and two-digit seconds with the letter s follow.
7h26
